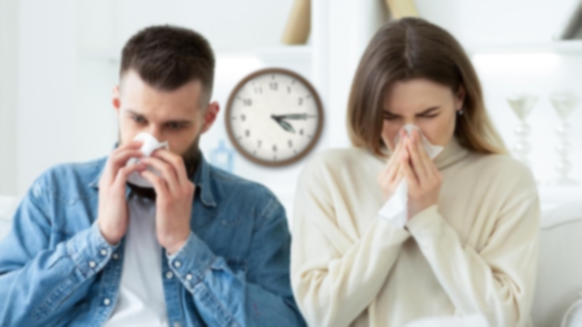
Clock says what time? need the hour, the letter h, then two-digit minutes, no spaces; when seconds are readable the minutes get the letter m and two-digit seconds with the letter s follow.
4h15
